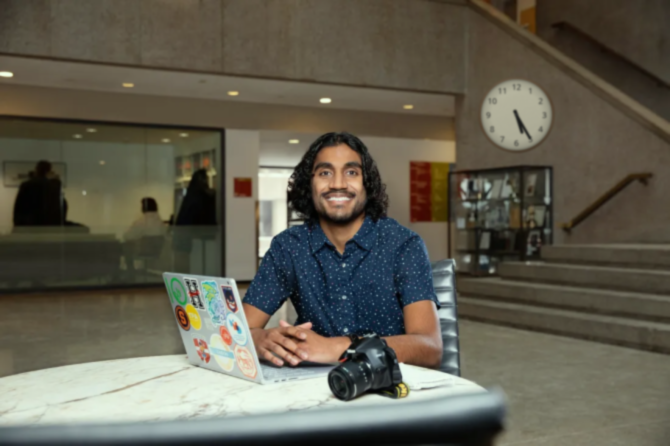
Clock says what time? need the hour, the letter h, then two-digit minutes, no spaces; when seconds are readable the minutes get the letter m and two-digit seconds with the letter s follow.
5h25
